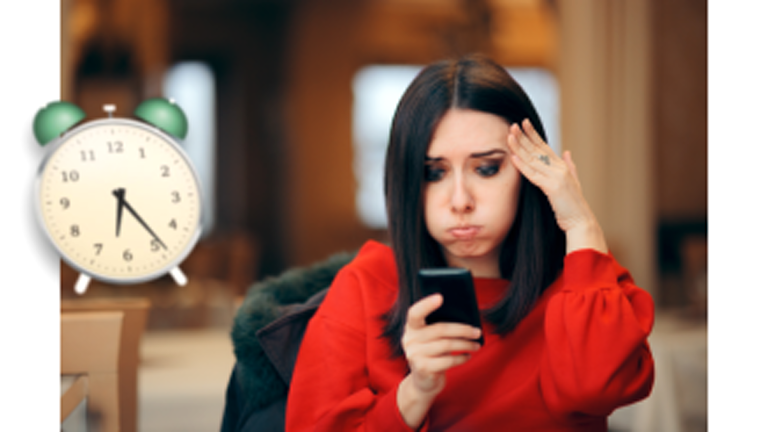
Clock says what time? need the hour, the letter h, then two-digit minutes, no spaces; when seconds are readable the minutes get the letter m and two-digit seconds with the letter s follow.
6h24
